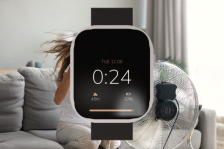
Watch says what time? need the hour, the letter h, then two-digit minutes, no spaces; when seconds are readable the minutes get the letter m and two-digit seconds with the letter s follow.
0h24
